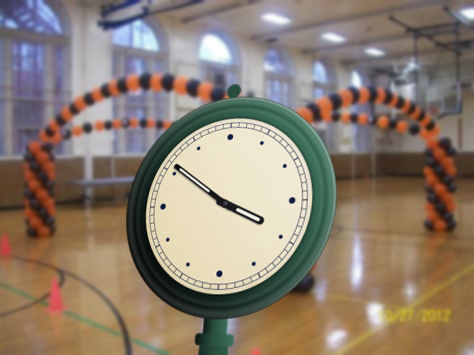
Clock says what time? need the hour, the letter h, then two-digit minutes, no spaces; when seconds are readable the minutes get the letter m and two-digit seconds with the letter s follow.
3h51
